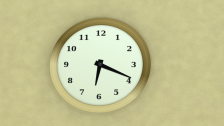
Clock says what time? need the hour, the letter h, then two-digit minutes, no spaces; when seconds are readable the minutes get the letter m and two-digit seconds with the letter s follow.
6h19
